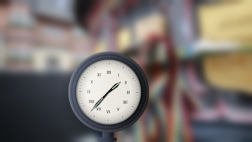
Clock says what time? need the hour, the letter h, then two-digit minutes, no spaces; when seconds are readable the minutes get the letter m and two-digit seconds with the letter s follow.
1h37
